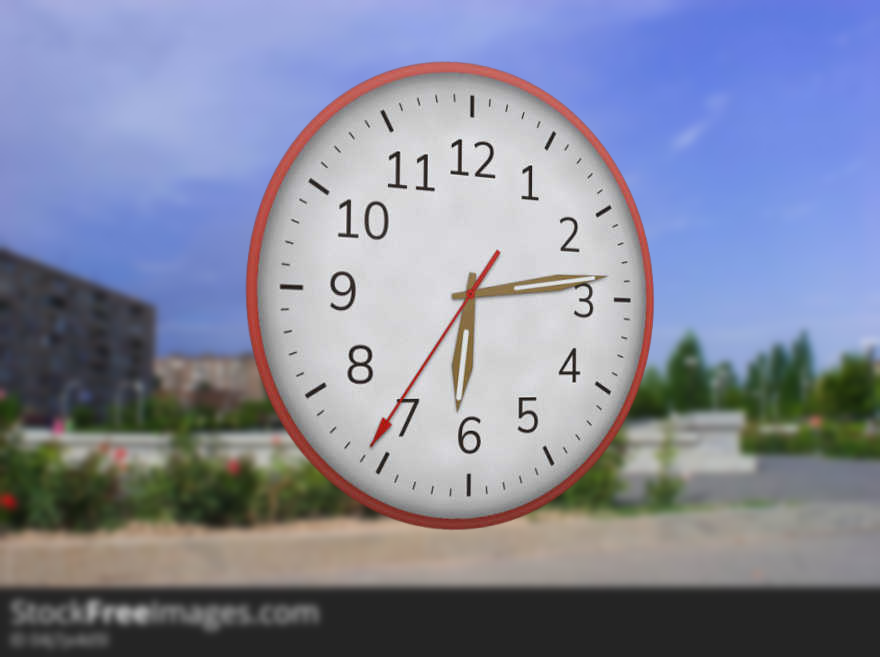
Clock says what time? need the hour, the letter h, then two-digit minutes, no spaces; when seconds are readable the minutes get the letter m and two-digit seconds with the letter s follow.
6h13m36s
